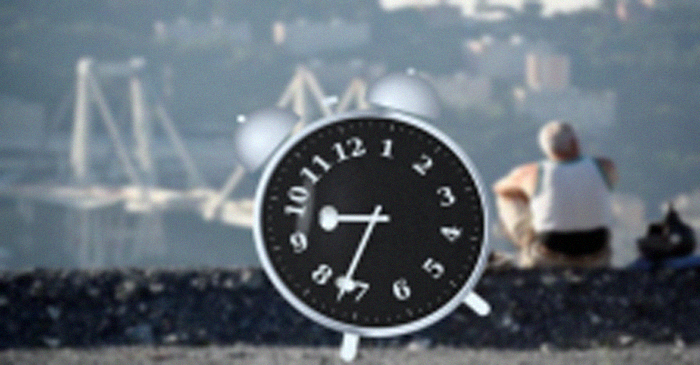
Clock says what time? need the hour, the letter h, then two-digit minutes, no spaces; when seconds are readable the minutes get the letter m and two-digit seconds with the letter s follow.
9h37
